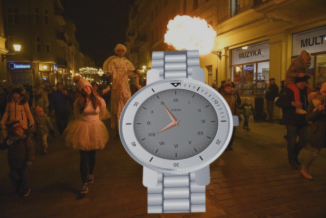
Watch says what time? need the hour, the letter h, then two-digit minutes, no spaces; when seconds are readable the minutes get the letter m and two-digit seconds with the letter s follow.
7h55
